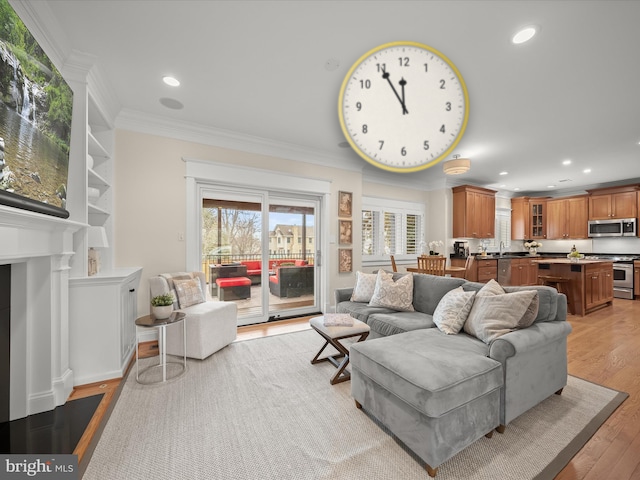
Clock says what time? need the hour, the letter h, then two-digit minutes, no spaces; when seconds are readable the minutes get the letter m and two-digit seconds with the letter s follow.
11h55
